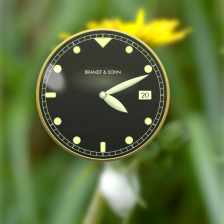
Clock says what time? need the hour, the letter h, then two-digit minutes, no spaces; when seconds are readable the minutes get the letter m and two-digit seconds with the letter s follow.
4h11
